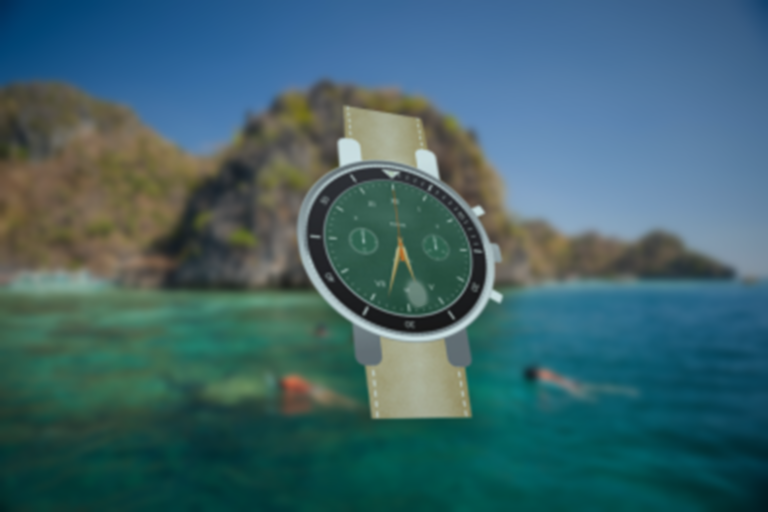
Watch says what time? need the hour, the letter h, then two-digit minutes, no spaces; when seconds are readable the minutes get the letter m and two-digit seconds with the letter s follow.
5h33
